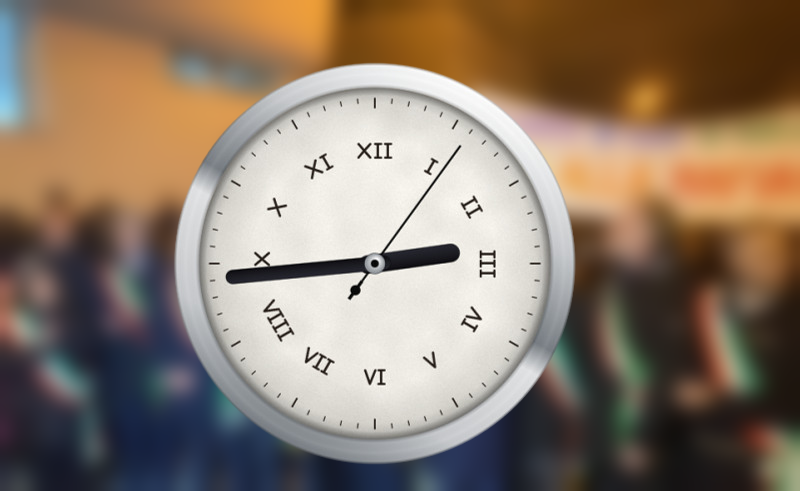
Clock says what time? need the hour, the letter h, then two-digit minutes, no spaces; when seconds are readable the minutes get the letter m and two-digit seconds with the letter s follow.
2h44m06s
